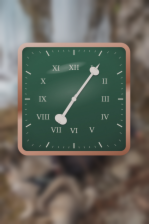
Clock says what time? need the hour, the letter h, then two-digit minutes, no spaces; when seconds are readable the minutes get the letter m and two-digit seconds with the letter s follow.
7h06
